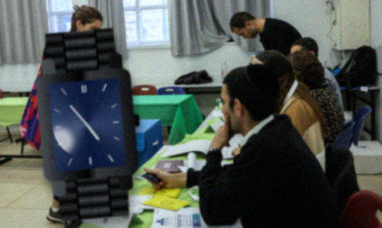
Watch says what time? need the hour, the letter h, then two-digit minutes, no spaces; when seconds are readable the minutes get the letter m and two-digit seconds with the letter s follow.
4h54
